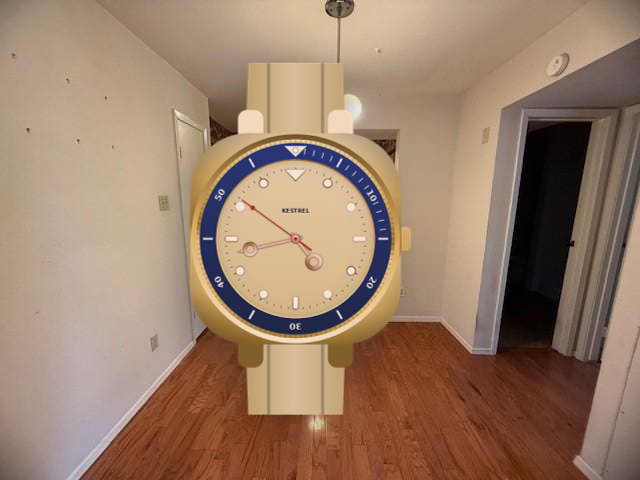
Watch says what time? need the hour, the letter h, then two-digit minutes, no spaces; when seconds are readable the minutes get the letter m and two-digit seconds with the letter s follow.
4h42m51s
